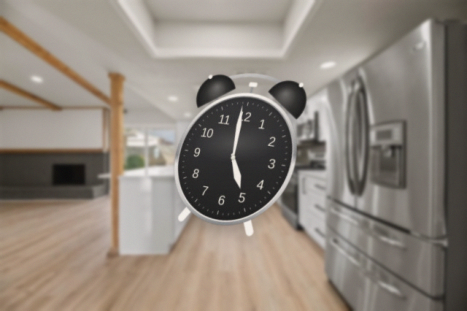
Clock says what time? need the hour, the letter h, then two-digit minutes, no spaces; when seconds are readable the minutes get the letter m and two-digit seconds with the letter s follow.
4h59
